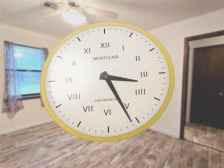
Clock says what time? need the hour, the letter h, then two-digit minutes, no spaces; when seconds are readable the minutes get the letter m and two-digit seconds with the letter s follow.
3h26
